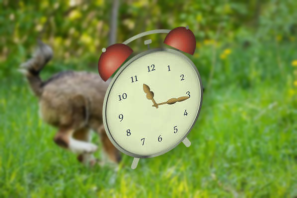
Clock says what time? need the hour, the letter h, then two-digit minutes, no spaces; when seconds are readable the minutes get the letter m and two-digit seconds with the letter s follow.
11h16
